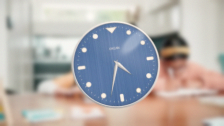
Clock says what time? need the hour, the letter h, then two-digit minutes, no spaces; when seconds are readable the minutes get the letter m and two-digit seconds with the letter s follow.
4h33
